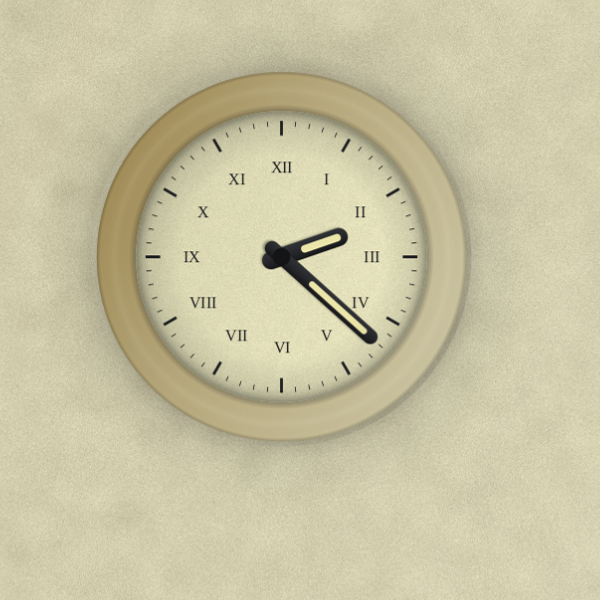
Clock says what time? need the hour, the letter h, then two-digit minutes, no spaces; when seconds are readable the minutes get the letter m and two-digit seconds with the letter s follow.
2h22
